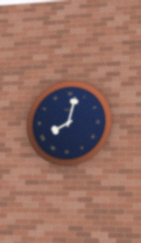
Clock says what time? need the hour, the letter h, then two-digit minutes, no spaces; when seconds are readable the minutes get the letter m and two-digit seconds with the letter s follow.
8h02
